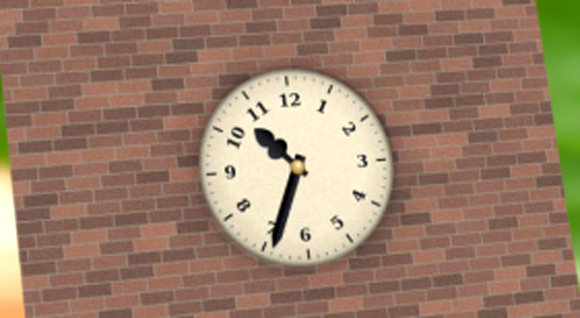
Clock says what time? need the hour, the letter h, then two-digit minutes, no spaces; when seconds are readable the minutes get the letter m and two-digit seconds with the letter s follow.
10h34
